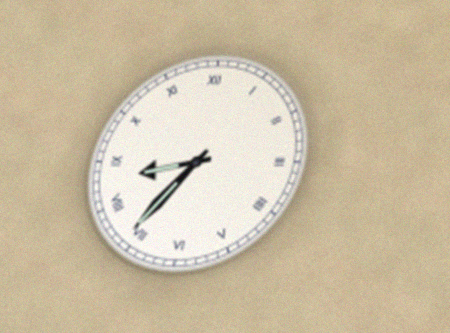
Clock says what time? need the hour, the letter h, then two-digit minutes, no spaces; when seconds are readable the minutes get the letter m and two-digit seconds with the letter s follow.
8h36
